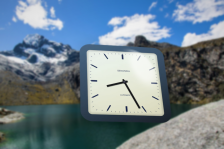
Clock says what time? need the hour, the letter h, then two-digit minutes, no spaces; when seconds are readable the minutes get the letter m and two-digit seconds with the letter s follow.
8h26
